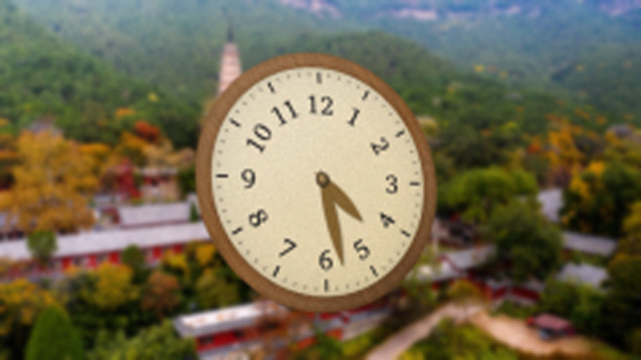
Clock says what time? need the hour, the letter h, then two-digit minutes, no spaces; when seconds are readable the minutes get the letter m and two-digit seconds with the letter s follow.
4h28
